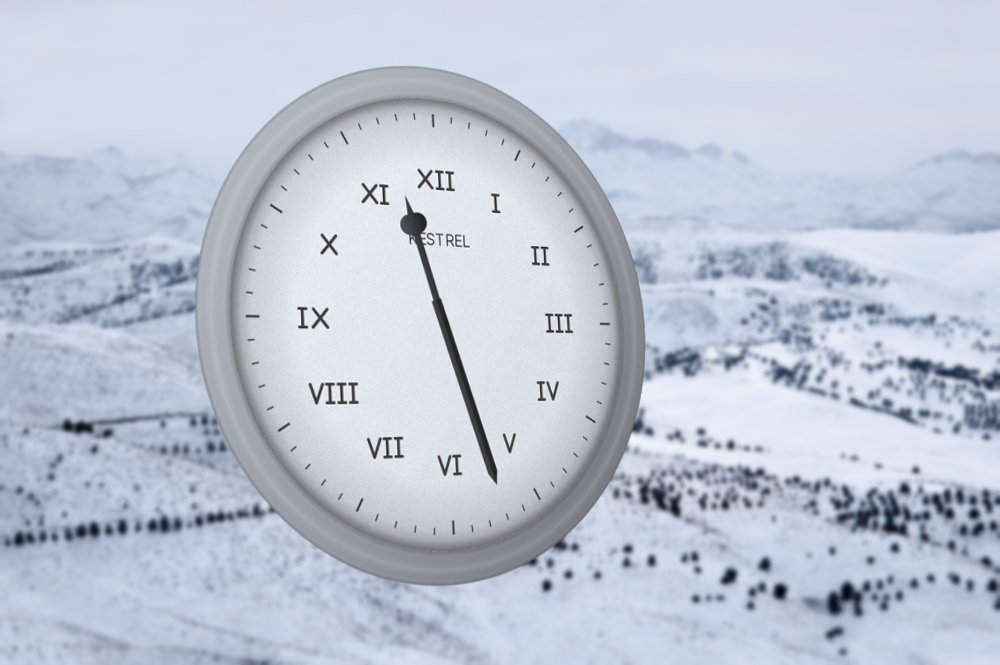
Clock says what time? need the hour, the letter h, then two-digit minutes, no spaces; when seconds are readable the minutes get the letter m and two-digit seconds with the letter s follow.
11h27
